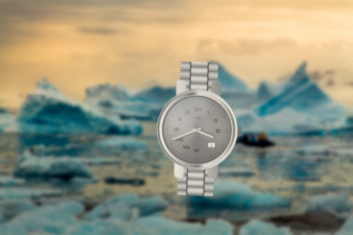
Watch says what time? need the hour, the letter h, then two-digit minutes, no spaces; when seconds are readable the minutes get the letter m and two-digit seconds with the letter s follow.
3h41
